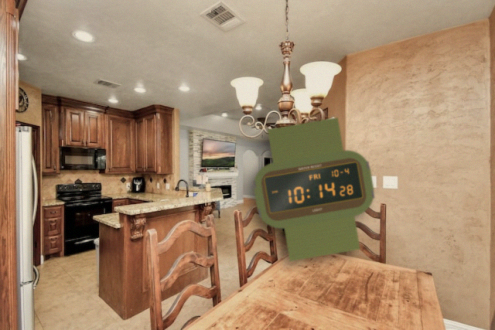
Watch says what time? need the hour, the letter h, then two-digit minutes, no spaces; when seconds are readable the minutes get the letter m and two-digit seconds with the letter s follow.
10h14m28s
